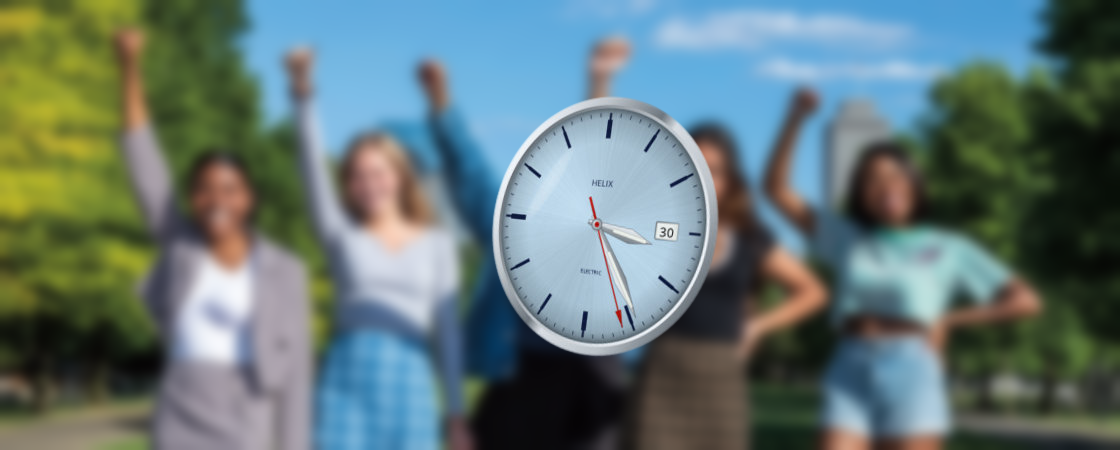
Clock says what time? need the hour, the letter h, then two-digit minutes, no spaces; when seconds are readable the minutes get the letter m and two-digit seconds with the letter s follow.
3h24m26s
